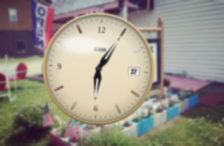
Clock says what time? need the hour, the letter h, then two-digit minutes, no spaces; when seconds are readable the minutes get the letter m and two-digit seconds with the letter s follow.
6h05
